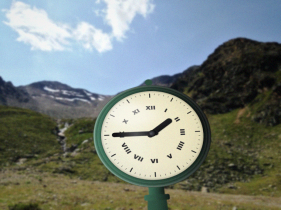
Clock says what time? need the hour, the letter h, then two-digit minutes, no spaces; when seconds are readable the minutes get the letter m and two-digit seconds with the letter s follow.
1h45
